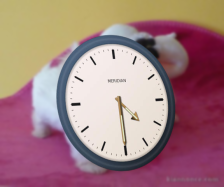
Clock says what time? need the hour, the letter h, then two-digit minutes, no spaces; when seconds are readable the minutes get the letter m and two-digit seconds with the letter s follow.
4h30
